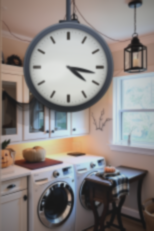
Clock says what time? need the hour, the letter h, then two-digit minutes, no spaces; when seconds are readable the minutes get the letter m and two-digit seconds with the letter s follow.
4h17
